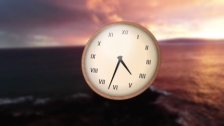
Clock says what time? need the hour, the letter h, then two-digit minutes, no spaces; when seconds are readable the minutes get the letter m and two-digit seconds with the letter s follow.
4h32
